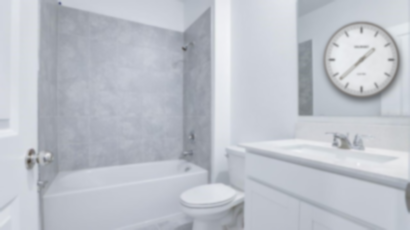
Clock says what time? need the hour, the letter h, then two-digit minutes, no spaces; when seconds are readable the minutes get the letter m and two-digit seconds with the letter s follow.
1h38
